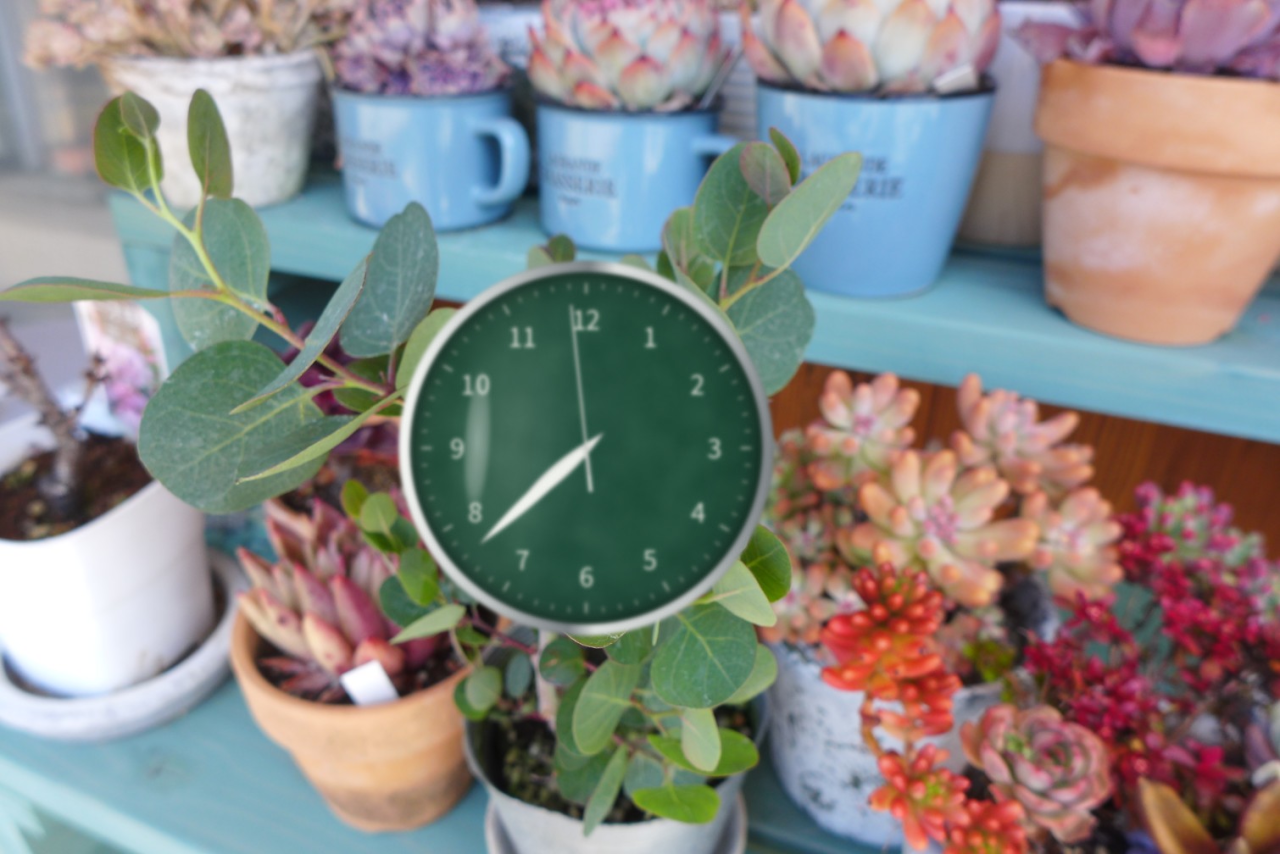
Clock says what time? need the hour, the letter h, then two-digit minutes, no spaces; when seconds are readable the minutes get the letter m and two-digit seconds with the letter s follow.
7h37m59s
